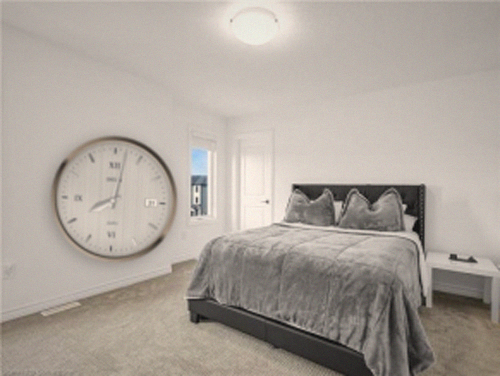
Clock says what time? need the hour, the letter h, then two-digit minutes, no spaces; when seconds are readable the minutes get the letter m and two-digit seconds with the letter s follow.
8h02
